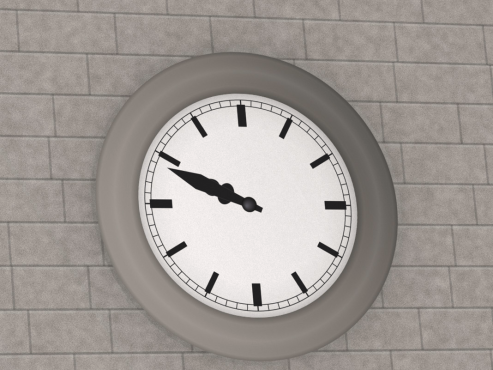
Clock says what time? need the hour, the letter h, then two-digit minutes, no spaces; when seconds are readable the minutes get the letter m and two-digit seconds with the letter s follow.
9h49
